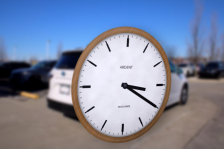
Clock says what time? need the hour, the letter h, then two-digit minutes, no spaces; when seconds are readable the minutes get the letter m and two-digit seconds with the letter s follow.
3h20
